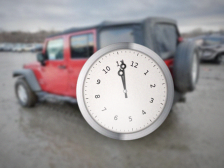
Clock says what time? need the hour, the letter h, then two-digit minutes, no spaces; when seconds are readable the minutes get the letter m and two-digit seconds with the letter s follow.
10h56
